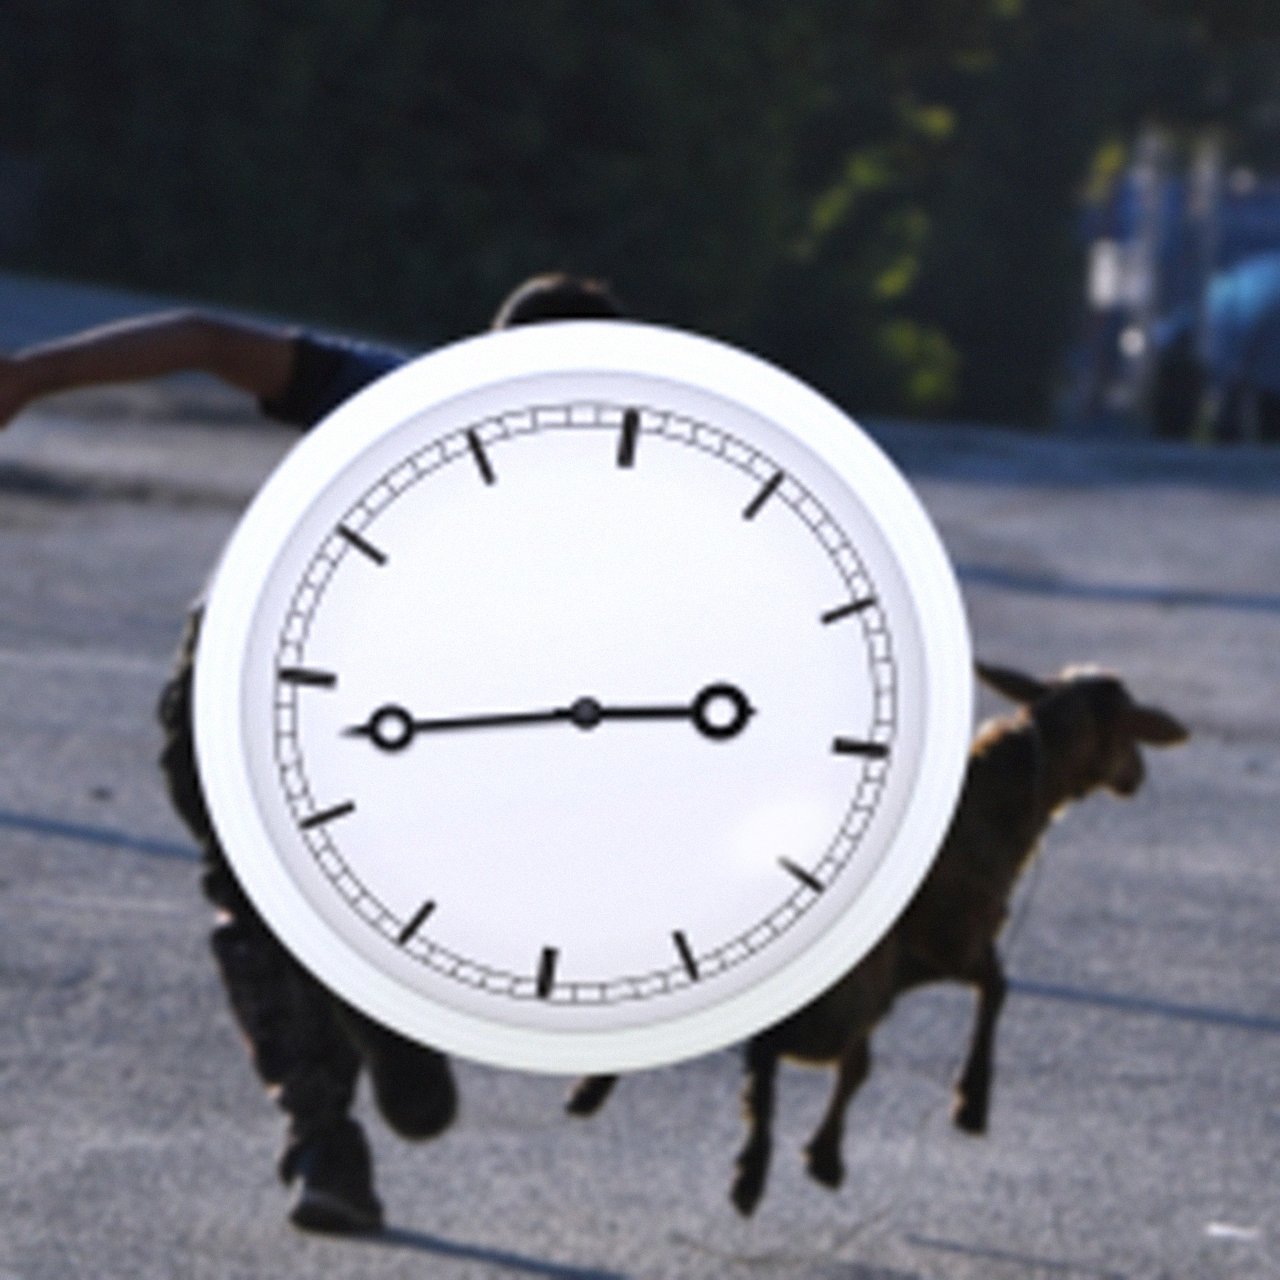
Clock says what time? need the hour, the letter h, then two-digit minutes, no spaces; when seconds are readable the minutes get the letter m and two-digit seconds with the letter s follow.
2h43
